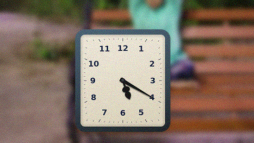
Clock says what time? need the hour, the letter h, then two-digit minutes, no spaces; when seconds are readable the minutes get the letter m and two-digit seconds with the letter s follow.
5h20
